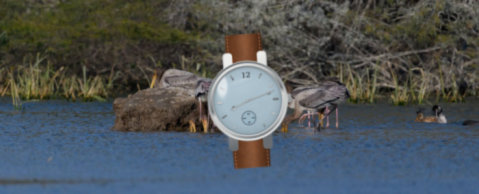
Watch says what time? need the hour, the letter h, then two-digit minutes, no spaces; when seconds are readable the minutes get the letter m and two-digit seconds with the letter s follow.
8h12
